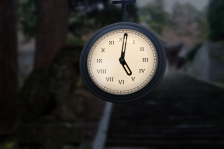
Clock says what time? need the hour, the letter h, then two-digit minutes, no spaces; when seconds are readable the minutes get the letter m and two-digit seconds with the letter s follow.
5h01
